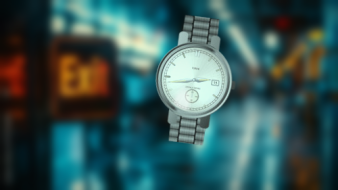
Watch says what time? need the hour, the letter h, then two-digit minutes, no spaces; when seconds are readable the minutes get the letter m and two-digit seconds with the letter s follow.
2h43
